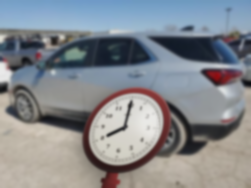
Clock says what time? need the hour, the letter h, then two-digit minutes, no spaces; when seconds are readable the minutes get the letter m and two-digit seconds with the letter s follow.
8h00
